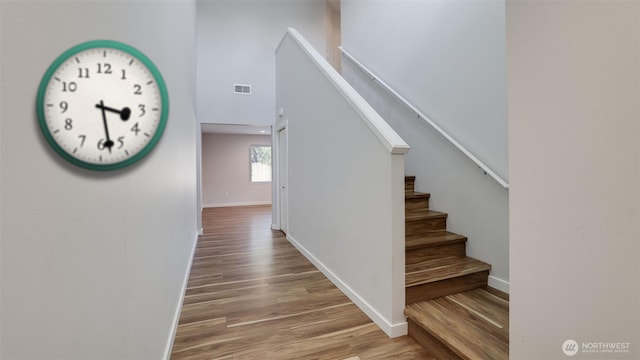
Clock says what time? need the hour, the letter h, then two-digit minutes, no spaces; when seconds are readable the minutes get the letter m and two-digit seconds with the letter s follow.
3h28
